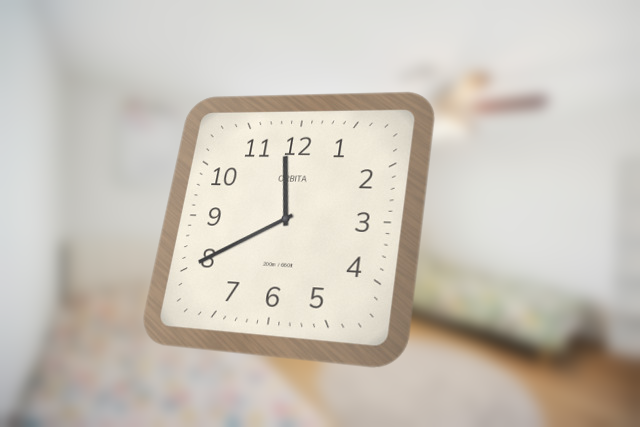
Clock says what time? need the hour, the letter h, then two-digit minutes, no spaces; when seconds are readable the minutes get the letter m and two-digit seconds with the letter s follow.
11h40
